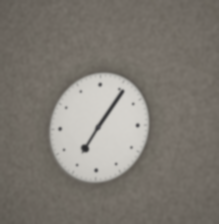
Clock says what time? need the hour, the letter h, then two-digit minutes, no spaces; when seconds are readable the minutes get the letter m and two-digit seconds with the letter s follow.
7h06
